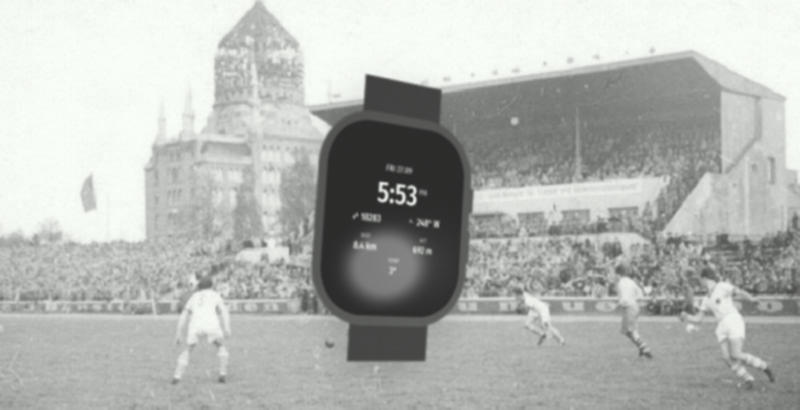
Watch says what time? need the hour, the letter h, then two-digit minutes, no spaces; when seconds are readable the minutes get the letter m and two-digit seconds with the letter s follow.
5h53
